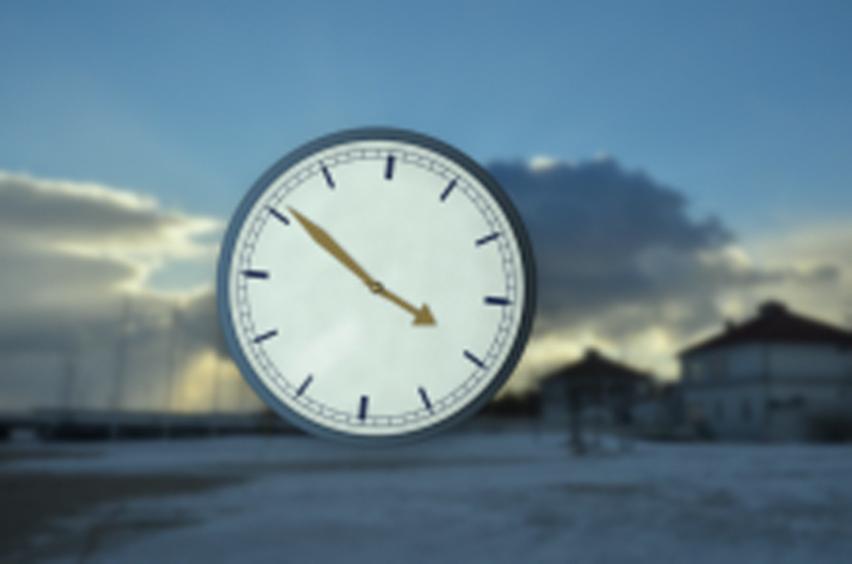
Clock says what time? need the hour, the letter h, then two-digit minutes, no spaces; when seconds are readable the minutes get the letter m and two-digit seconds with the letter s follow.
3h51
